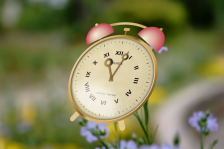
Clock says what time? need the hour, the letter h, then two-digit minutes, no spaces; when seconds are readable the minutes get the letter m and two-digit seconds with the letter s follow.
11h03
